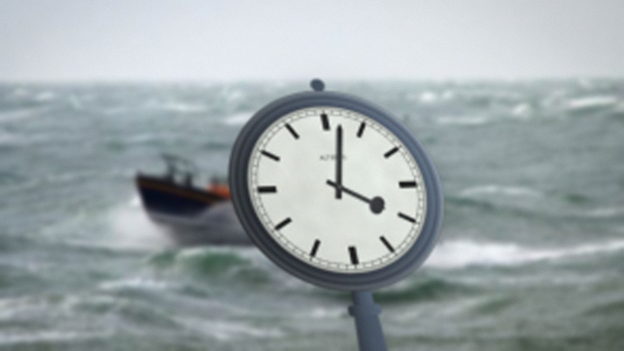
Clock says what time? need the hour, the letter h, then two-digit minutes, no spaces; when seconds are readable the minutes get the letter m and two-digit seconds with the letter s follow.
4h02
